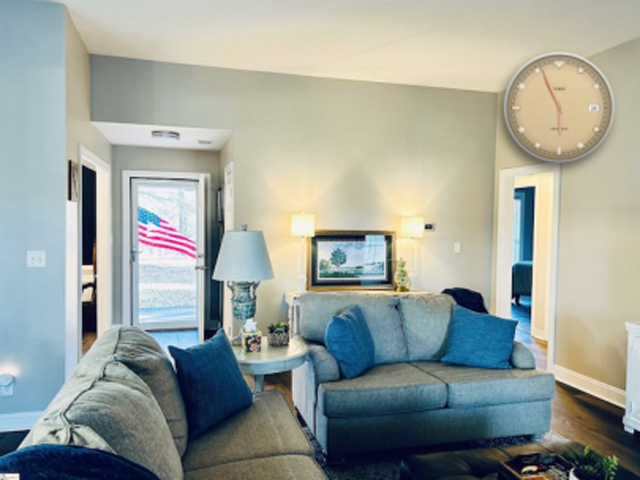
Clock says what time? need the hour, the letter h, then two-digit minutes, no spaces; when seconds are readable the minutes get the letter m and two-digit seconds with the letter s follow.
5h56
